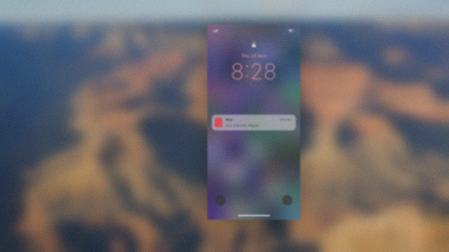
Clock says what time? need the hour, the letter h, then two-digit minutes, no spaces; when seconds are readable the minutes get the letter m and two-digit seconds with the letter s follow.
8h28
